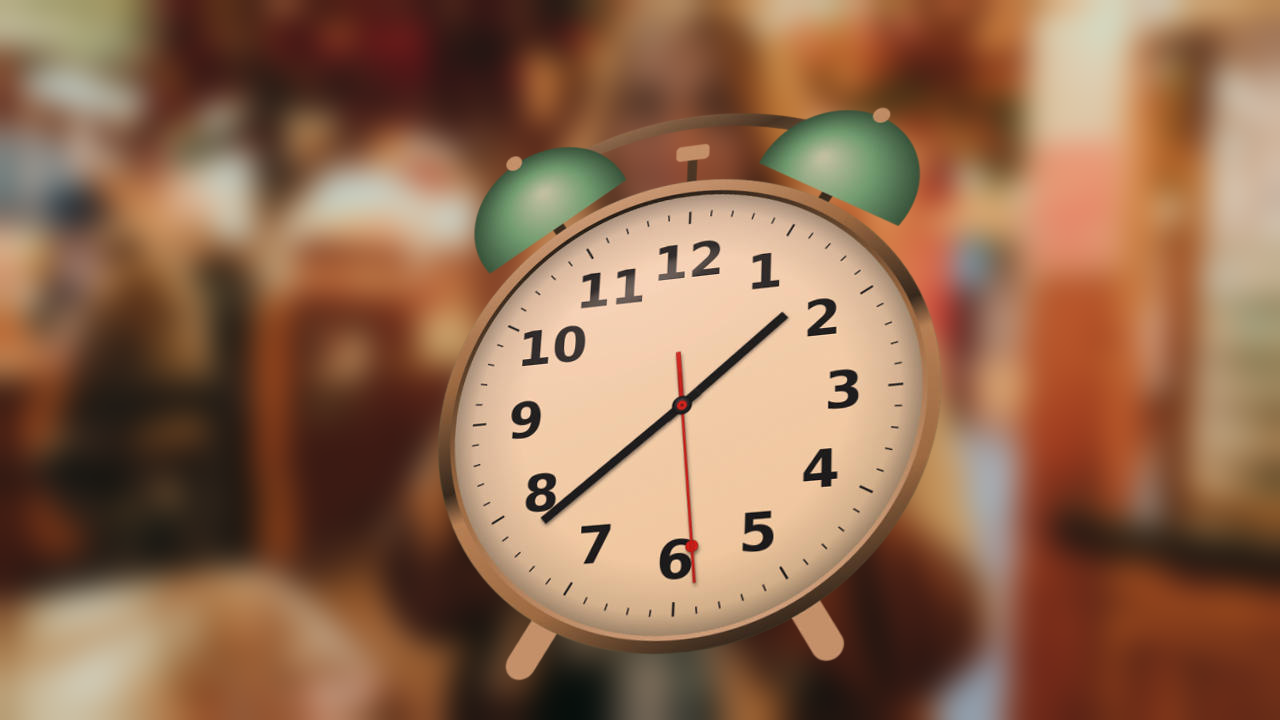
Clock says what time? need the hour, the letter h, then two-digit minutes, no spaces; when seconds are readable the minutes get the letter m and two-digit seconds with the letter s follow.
1h38m29s
